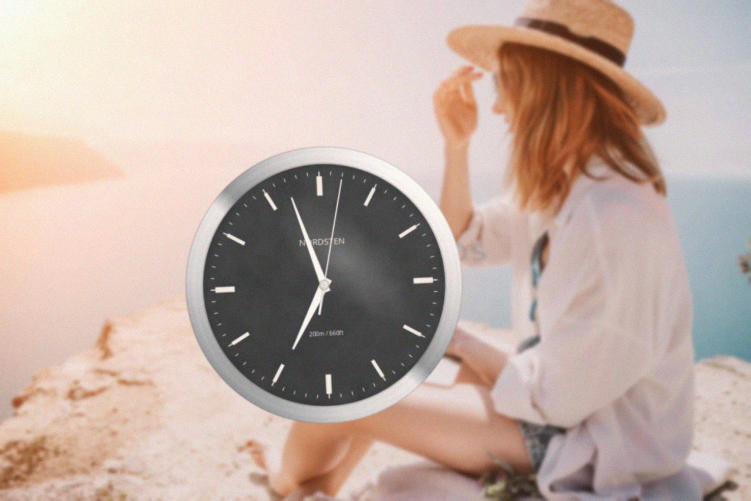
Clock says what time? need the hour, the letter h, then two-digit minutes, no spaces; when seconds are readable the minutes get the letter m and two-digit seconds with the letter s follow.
6h57m02s
